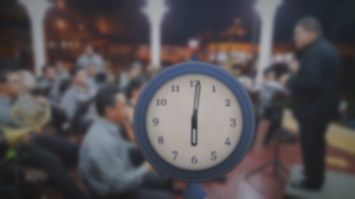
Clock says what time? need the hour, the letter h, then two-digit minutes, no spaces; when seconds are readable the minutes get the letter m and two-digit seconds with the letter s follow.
6h01
